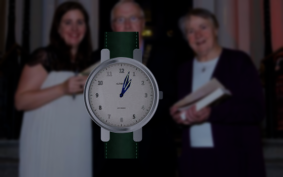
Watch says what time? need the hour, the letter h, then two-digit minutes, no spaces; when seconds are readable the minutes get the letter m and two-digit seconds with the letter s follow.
1h03
